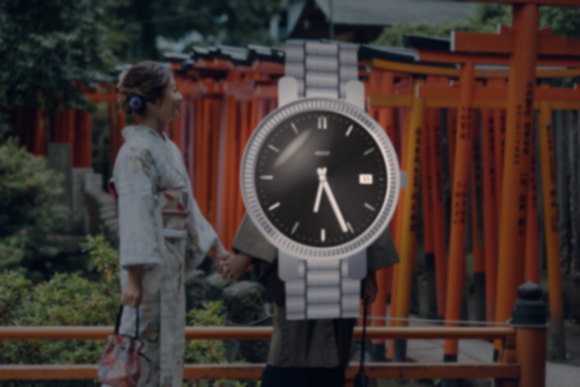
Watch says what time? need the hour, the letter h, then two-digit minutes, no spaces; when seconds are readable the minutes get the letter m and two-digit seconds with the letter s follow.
6h26
